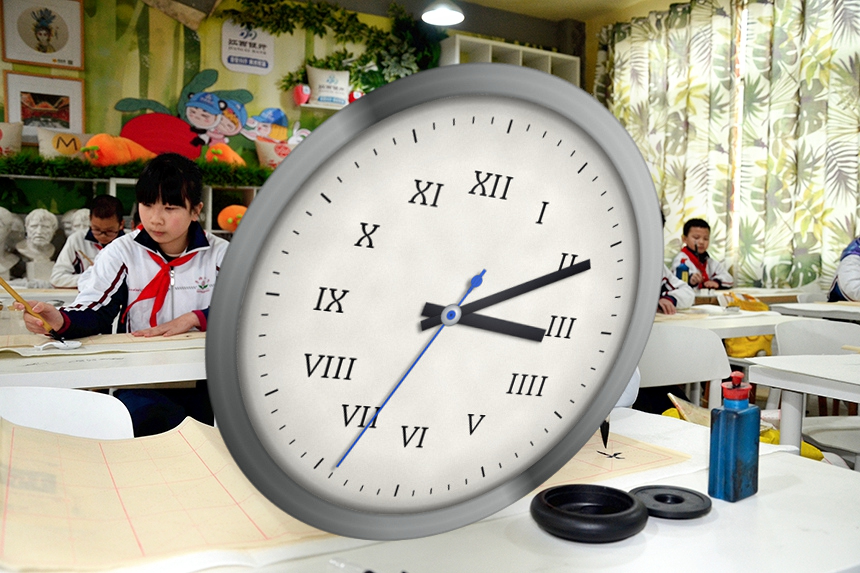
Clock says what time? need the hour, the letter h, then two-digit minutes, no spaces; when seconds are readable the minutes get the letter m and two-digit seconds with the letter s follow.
3h10m34s
